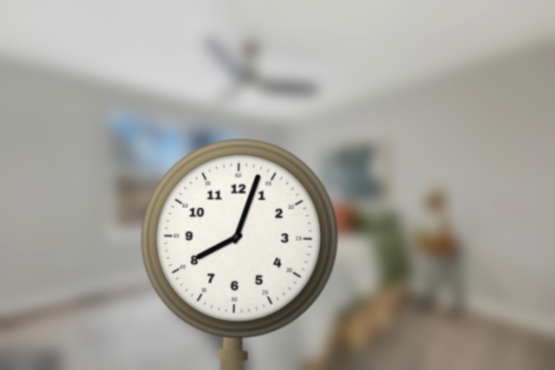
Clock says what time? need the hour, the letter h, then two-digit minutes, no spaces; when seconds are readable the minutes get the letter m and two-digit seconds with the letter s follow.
8h03
